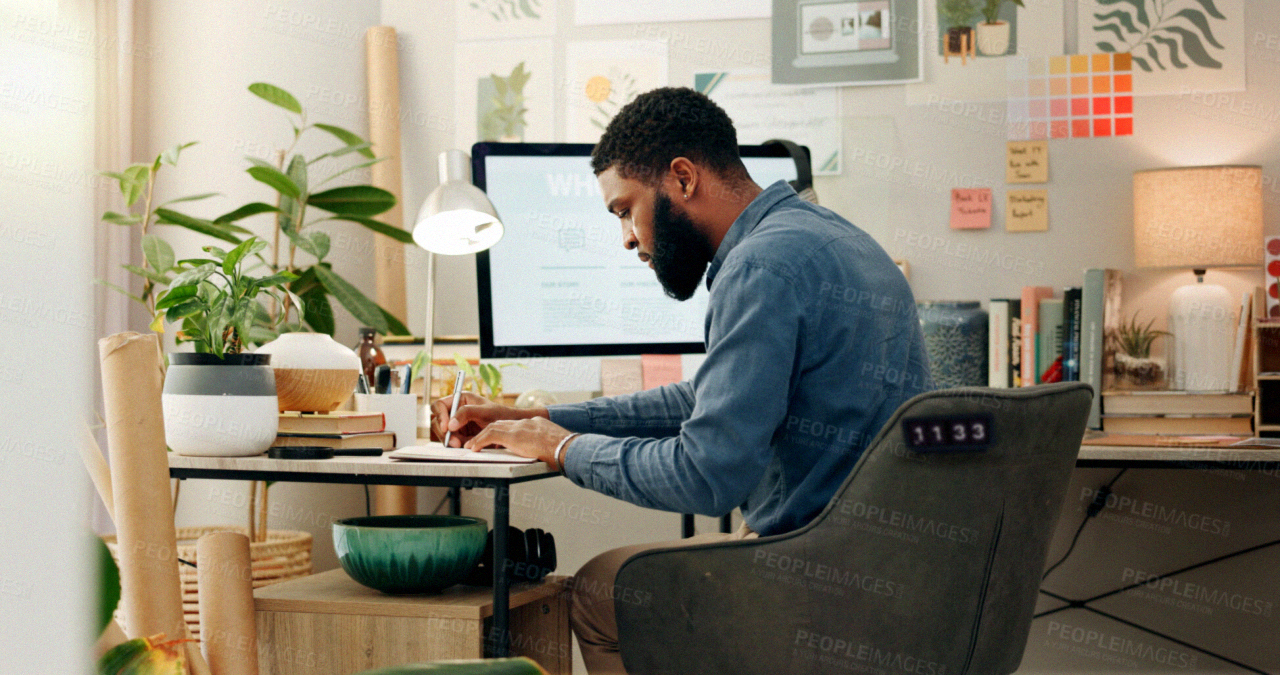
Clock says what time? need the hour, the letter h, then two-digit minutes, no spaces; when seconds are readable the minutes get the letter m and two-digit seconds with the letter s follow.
11h33
